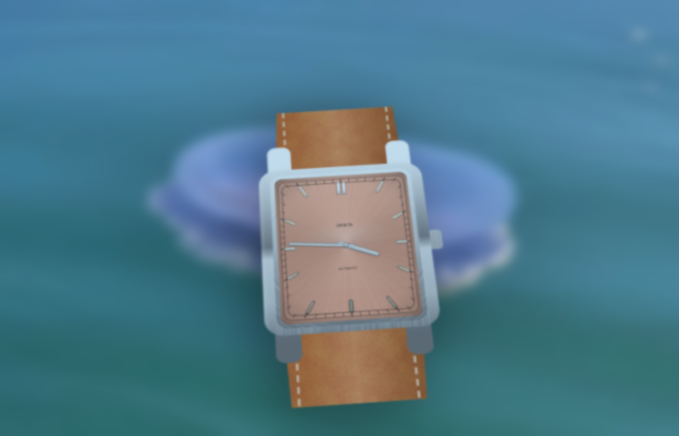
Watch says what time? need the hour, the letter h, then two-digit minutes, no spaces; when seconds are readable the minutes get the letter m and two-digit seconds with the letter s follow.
3h46
